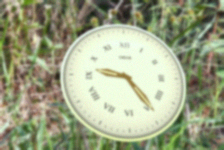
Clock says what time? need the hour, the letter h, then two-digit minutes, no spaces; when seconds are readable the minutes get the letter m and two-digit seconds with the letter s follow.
9h24
